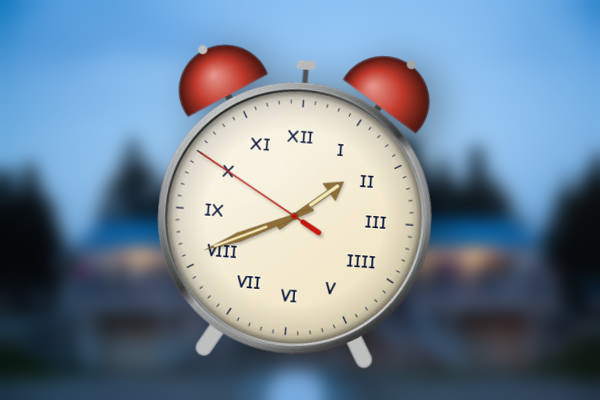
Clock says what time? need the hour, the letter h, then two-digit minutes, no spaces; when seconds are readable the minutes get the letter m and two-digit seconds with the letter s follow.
1h40m50s
